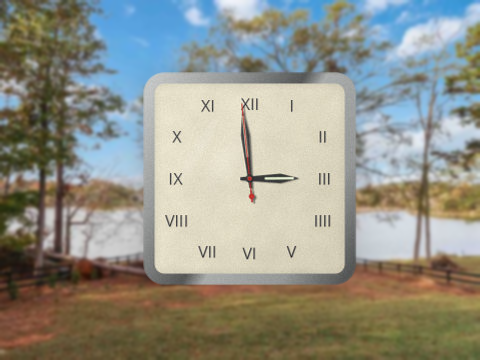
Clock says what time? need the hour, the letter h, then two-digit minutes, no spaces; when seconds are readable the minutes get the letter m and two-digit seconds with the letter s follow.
2h58m59s
